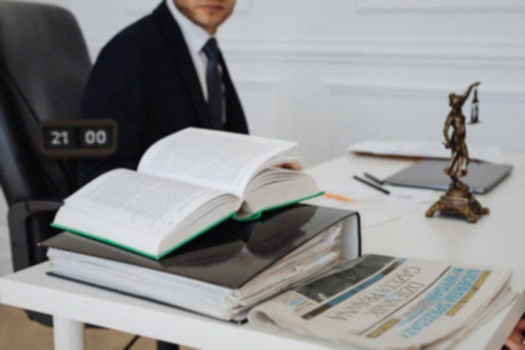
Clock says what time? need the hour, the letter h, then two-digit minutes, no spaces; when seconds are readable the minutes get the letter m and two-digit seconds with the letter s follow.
21h00
